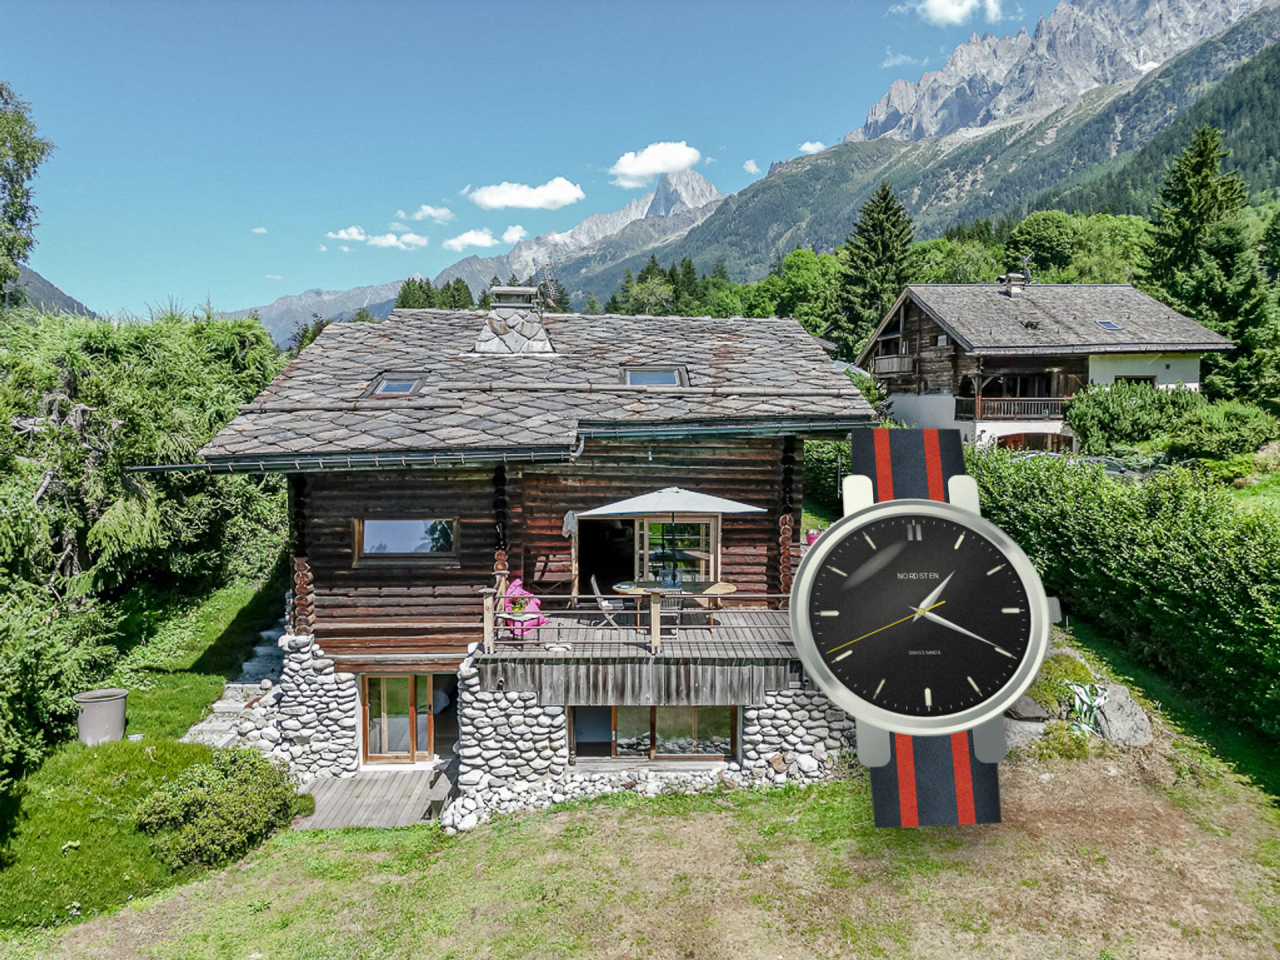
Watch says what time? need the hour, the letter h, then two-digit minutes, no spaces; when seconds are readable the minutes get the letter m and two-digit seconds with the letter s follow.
1h19m41s
